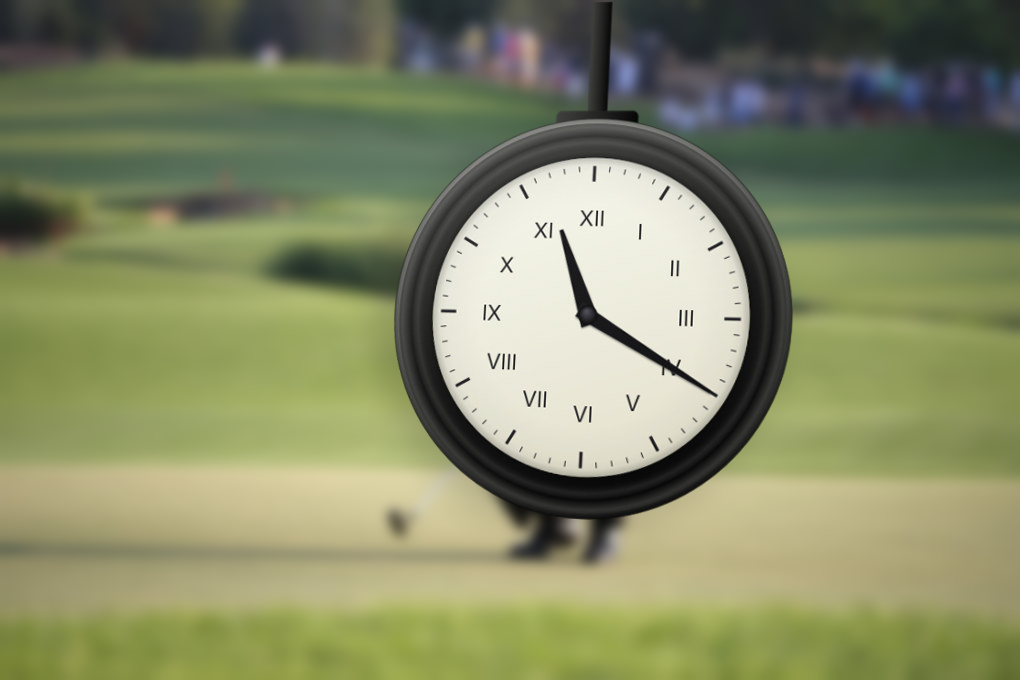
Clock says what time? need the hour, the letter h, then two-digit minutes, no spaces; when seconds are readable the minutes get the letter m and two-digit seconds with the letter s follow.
11h20
